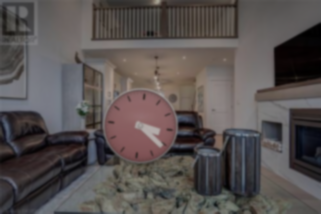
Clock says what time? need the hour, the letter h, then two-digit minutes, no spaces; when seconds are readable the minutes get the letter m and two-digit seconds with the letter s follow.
3h21
